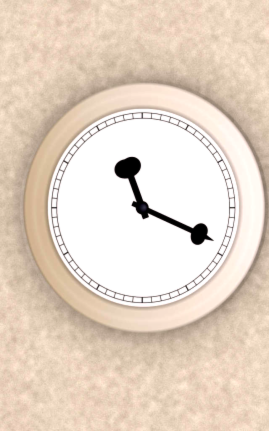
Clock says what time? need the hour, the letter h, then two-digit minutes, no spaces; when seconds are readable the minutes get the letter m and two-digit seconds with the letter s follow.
11h19
